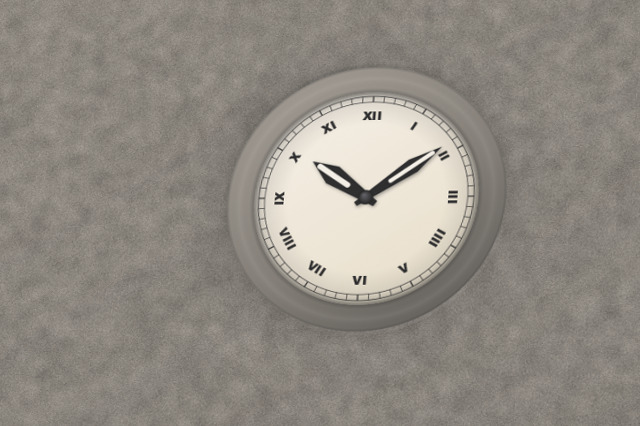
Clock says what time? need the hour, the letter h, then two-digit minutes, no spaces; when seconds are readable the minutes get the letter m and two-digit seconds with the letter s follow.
10h09
